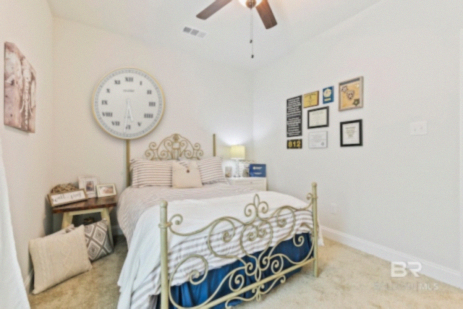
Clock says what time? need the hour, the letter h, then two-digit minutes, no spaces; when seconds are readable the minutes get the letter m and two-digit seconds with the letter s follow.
5h31
